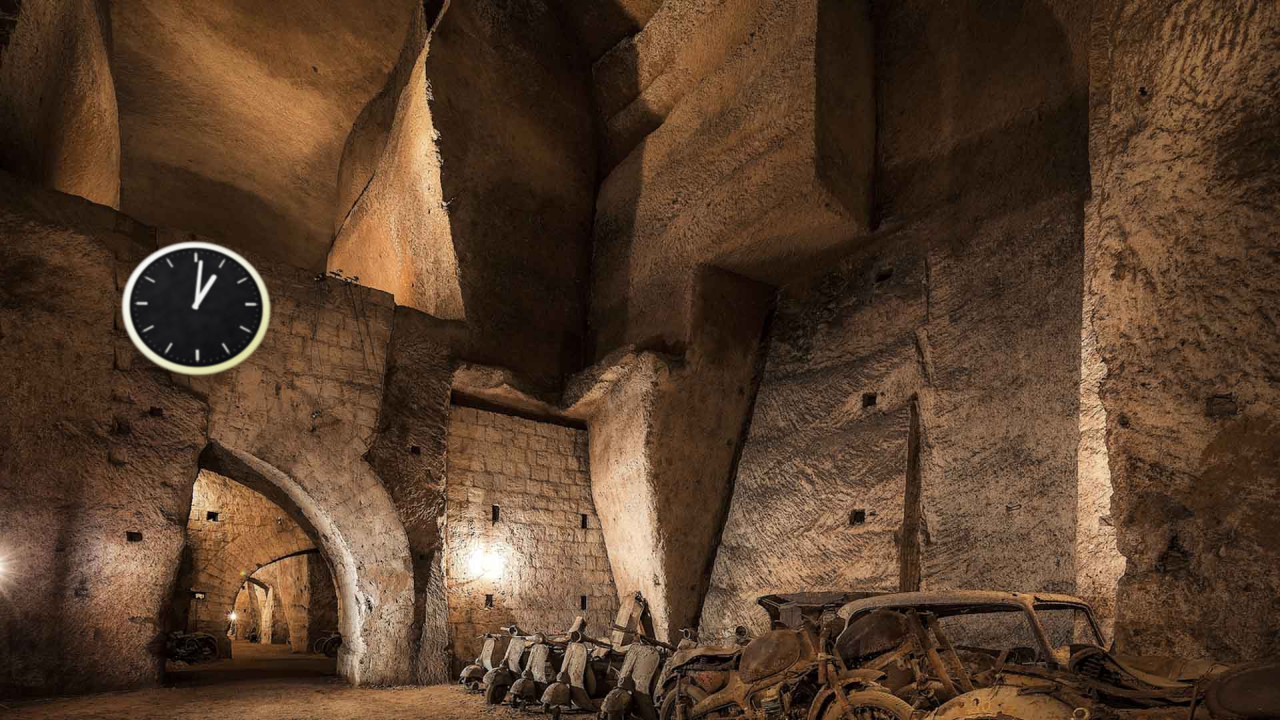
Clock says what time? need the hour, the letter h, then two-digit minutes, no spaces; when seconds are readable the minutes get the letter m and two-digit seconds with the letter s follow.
1h01
